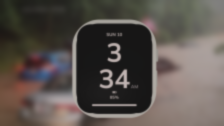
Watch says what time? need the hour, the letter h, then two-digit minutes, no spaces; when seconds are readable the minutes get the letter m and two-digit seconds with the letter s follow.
3h34
